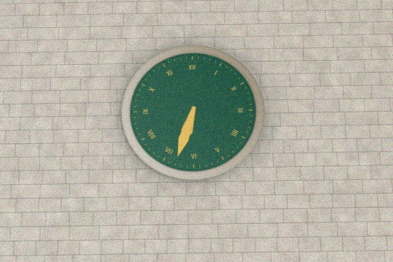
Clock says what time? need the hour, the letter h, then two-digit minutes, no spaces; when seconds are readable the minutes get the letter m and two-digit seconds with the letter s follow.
6h33
